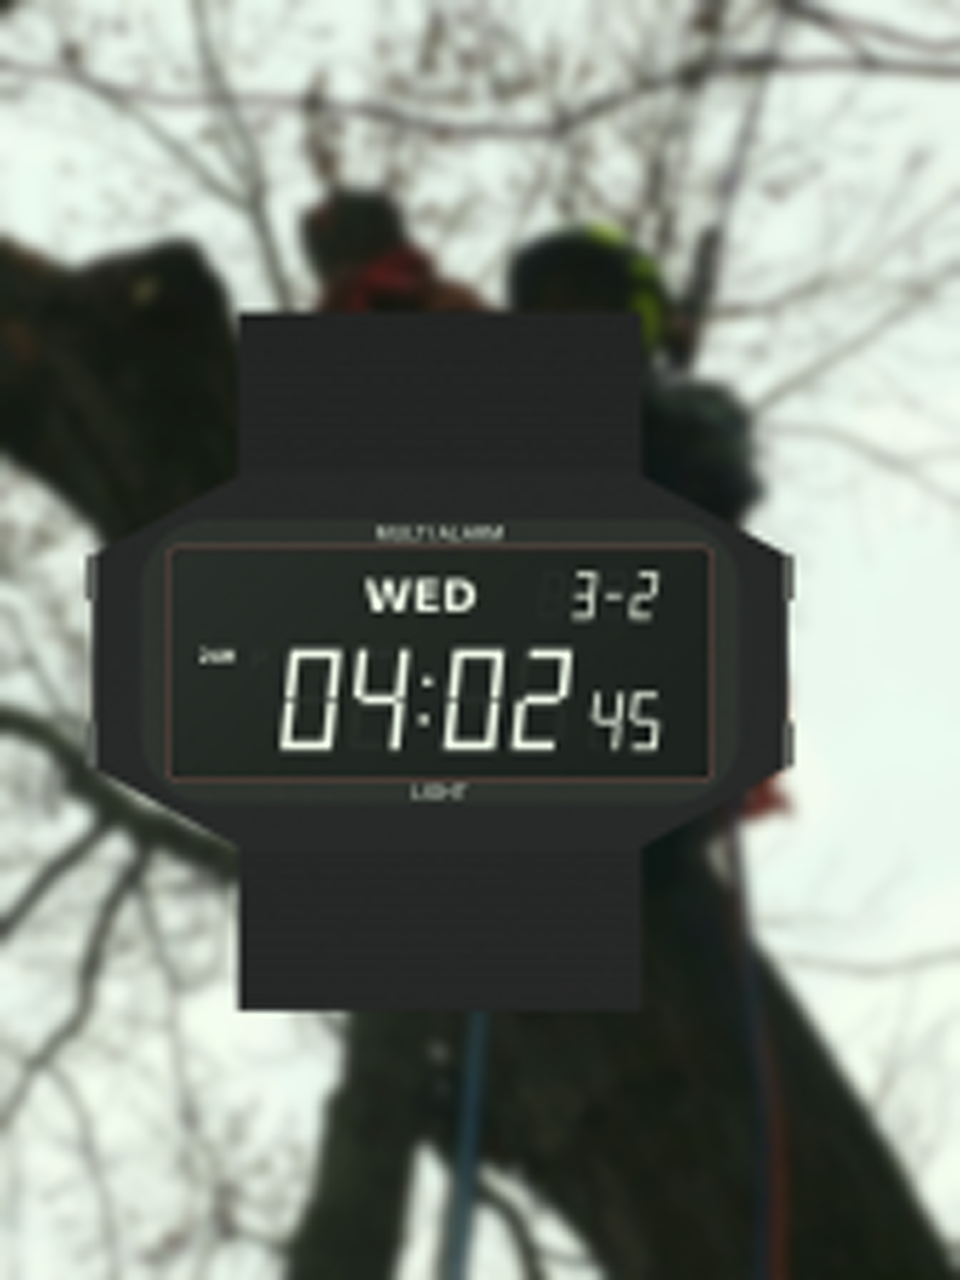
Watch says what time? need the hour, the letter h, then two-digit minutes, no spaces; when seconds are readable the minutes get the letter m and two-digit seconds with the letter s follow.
4h02m45s
